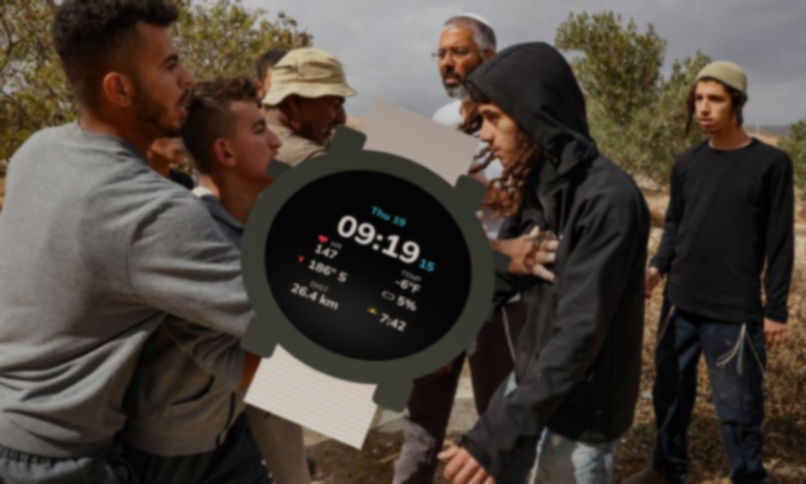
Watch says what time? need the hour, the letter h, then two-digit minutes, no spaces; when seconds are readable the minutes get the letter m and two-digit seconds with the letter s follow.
9h19m15s
